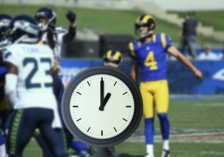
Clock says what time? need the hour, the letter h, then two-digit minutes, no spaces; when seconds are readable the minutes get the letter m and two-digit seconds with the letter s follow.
1h00
